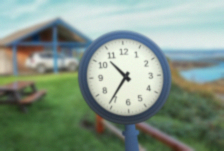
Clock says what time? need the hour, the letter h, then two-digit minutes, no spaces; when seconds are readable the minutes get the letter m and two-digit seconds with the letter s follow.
10h36
